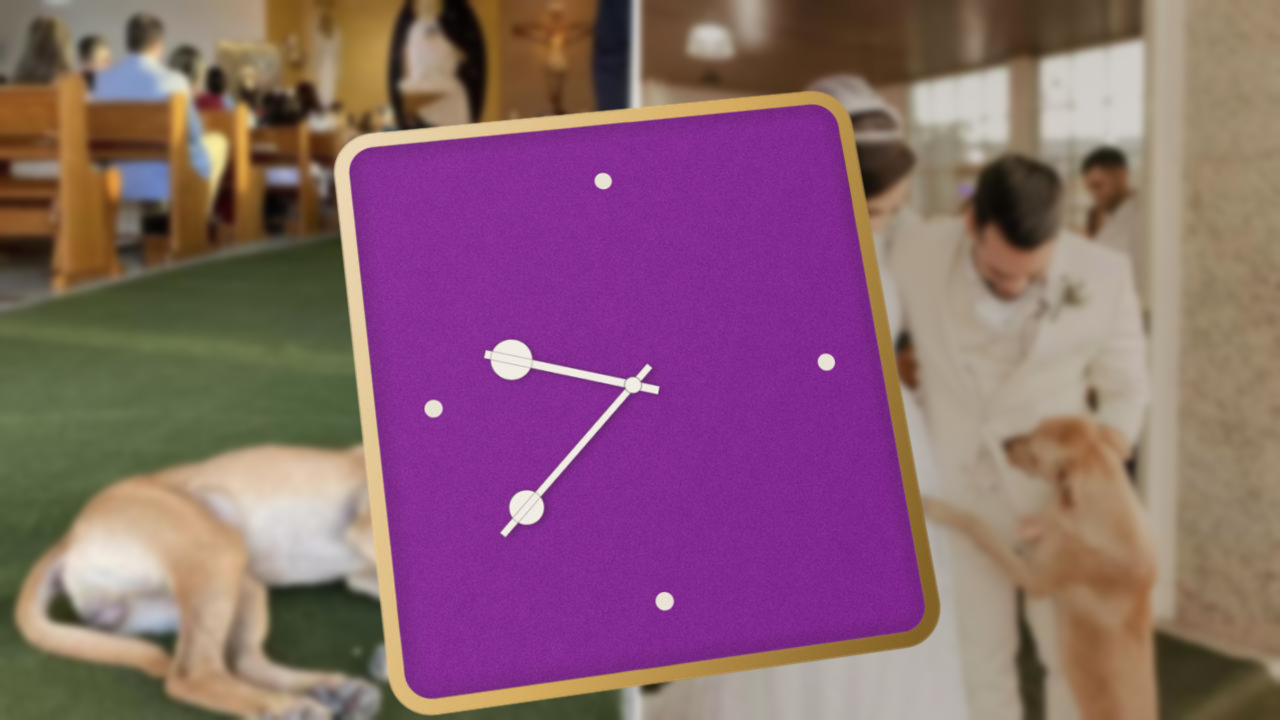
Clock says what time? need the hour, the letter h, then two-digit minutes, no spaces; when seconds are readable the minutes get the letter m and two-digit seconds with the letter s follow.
9h38
